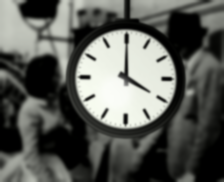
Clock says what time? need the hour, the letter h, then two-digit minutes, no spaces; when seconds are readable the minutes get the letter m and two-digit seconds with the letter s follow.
4h00
